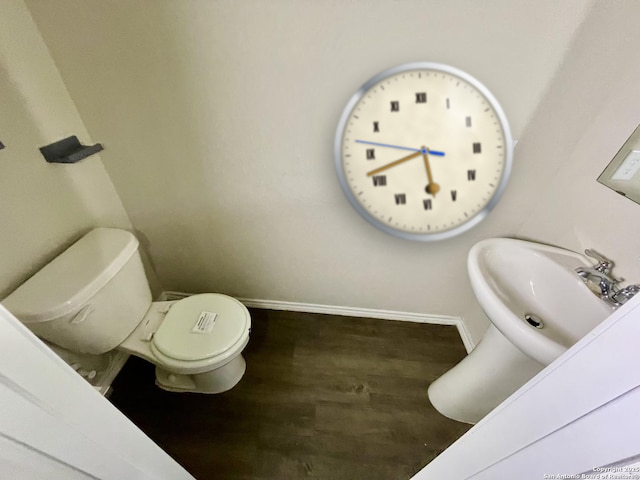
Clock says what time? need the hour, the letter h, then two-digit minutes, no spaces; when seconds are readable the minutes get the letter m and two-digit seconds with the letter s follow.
5h41m47s
